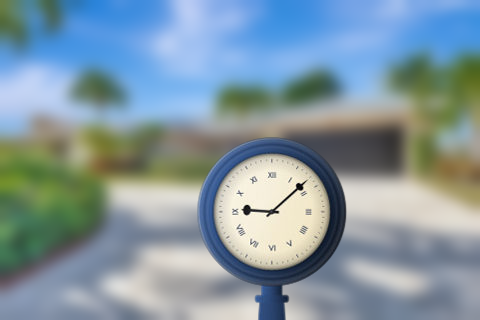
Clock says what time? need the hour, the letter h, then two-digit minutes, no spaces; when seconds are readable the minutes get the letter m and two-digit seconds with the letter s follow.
9h08
